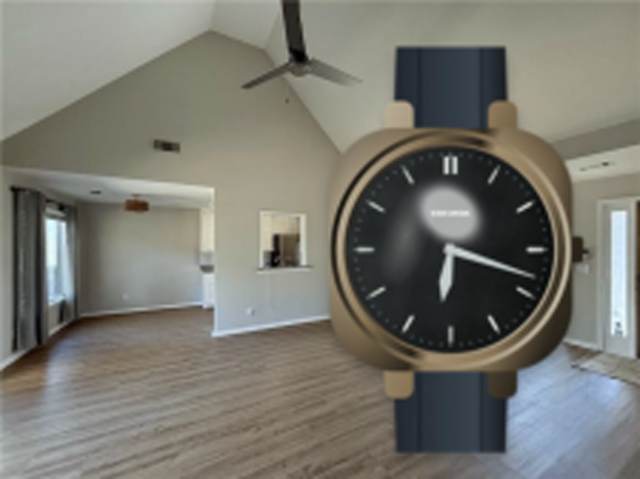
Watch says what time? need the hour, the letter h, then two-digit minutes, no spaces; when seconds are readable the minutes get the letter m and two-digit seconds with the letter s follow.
6h18
